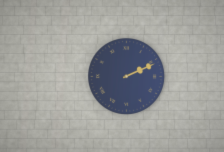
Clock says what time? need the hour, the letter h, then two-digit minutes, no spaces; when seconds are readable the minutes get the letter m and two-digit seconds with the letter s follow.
2h11
